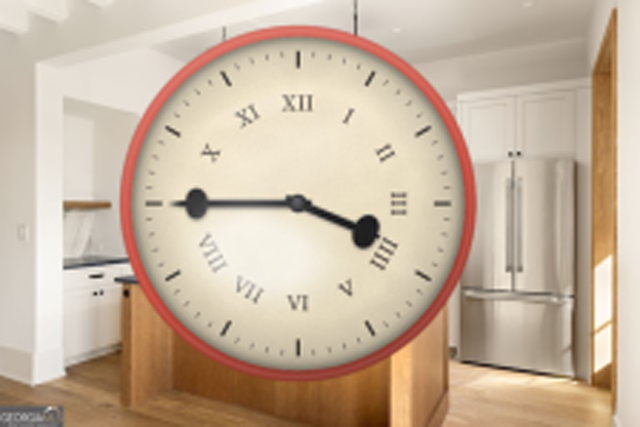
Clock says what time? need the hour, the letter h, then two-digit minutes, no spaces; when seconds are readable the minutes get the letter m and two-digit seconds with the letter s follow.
3h45
